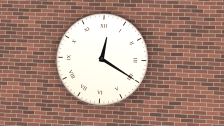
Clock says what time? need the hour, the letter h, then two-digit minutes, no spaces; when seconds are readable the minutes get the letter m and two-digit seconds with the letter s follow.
12h20
